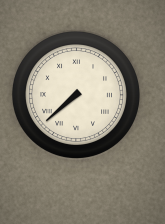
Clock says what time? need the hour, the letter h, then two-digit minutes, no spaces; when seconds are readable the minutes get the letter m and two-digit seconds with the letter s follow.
7h38
